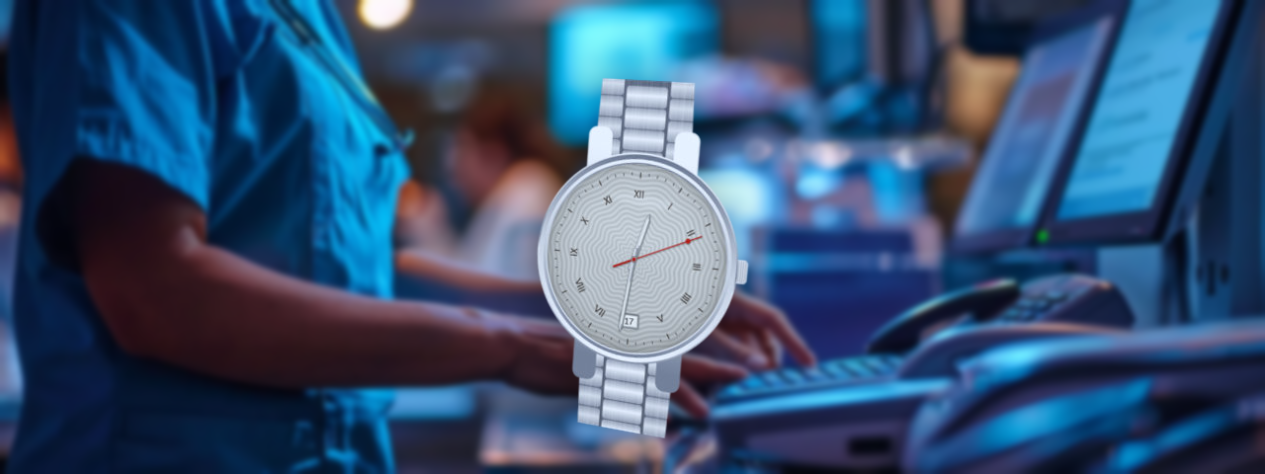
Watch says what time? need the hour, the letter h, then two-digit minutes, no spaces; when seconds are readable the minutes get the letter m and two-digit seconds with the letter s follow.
12h31m11s
